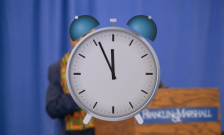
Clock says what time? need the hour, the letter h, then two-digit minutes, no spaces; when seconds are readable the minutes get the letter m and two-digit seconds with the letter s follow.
11h56
